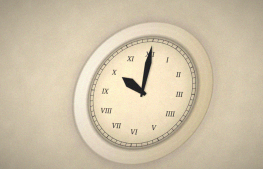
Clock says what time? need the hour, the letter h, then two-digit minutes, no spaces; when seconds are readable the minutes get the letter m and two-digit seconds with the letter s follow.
10h00
